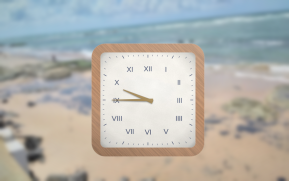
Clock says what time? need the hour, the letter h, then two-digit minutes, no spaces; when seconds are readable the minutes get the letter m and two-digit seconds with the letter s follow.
9h45
